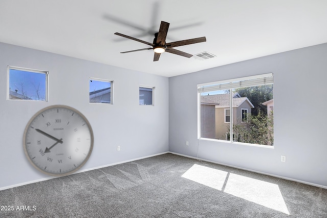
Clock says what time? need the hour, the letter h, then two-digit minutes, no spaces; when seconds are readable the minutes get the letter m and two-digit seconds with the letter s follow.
7h50
